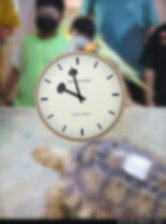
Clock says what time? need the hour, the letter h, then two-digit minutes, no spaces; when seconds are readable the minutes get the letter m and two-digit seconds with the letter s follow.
9h58
